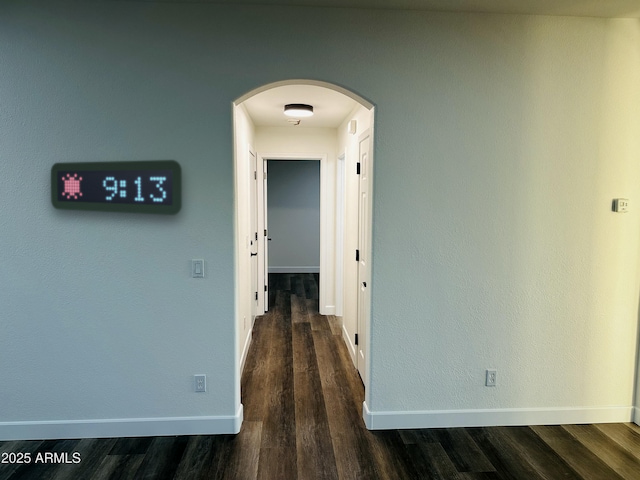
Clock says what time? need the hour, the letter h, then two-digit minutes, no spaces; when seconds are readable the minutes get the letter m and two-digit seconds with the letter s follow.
9h13
